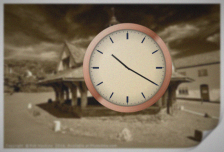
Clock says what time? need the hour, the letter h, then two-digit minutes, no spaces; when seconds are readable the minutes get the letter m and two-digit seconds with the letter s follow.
10h20
